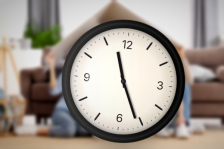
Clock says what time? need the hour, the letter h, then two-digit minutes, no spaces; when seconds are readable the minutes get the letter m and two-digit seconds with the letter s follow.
11h26
